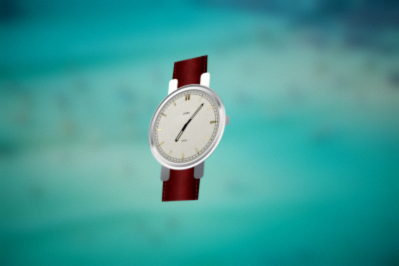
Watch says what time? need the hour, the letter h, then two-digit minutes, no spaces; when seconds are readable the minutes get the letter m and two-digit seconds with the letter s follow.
7h07
